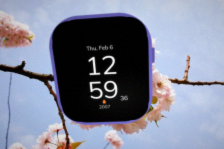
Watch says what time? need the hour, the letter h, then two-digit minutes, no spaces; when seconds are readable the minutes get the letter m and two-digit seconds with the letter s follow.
12h59
